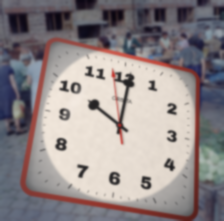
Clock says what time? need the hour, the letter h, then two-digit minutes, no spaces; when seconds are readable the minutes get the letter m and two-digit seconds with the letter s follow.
10h00m58s
